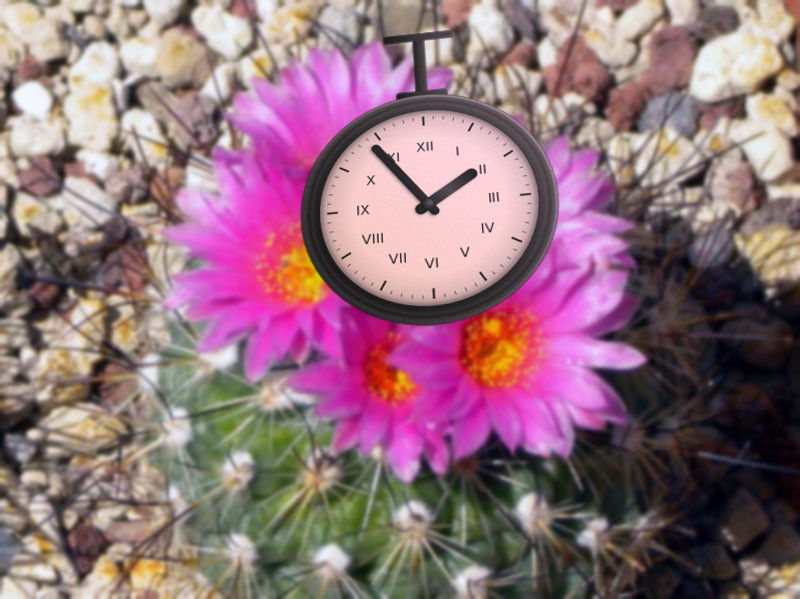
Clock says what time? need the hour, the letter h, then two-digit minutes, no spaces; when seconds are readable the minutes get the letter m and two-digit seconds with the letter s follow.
1h54
